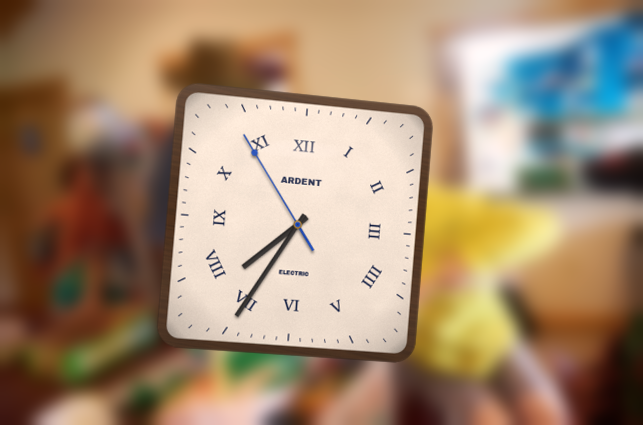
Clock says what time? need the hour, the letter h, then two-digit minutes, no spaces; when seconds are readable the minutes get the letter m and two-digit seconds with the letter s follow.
7h34m54s
